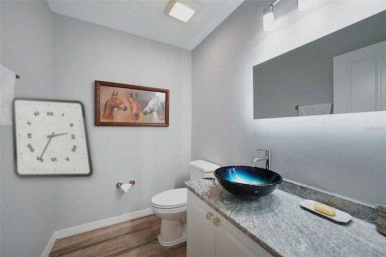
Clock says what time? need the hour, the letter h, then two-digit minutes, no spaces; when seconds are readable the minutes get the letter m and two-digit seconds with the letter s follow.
2h35
